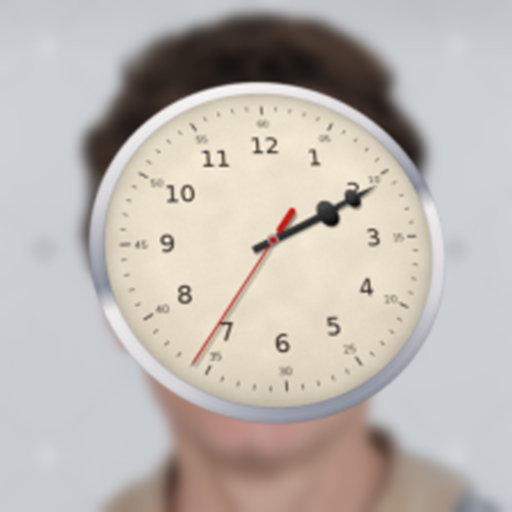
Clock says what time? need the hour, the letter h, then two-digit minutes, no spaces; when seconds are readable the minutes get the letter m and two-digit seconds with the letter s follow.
2h10m36s
